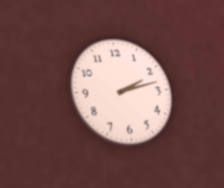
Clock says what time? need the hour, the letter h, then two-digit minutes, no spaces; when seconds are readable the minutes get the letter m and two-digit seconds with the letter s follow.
2h13
